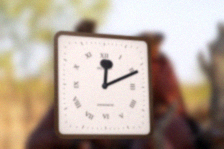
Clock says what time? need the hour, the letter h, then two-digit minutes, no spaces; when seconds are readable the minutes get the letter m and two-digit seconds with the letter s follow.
12h11
